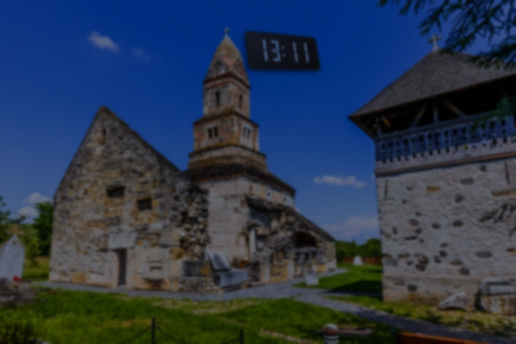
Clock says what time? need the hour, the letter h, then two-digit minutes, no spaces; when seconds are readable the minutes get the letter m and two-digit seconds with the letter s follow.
13h11
